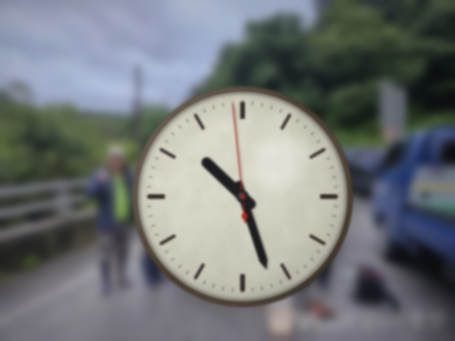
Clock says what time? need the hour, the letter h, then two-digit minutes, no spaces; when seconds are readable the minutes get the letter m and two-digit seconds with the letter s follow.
10h26m59s
